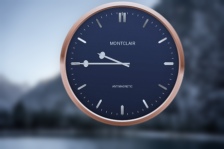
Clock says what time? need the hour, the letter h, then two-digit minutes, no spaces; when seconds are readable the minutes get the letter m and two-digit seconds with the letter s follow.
9h45
